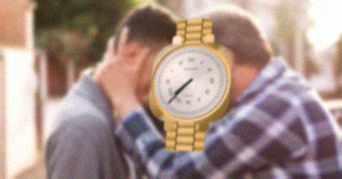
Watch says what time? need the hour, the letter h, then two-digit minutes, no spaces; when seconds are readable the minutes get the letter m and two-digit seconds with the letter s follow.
7h37
